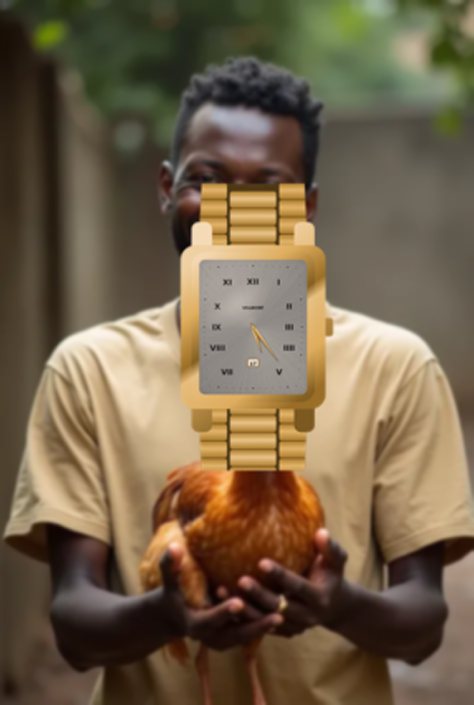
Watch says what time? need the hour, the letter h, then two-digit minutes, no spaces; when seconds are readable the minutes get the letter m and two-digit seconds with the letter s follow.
5h24
